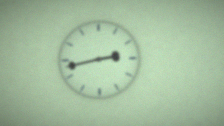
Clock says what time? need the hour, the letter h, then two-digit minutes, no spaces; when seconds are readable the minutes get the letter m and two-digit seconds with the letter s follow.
2h43
